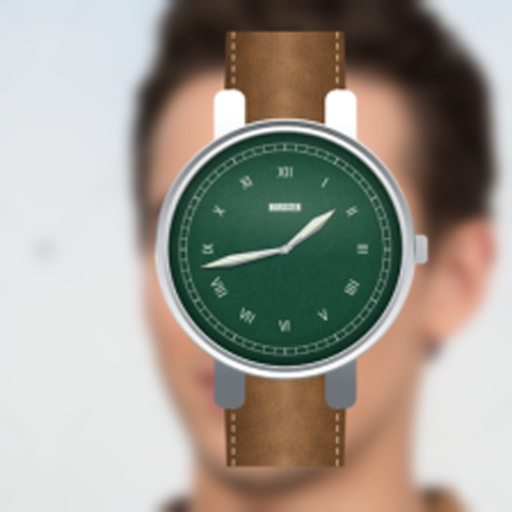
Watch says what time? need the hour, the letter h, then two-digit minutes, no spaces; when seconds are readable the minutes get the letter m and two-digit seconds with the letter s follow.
1h43
